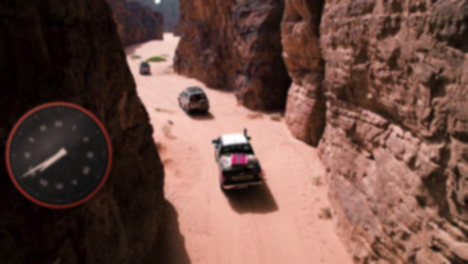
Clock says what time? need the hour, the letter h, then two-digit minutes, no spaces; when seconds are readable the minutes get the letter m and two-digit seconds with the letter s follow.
7h40
